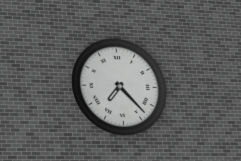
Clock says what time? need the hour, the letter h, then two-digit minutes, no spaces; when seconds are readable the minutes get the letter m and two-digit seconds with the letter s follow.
7h23
